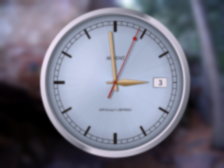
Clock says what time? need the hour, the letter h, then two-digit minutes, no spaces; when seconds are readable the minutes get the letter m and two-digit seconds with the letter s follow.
2h59m04s
